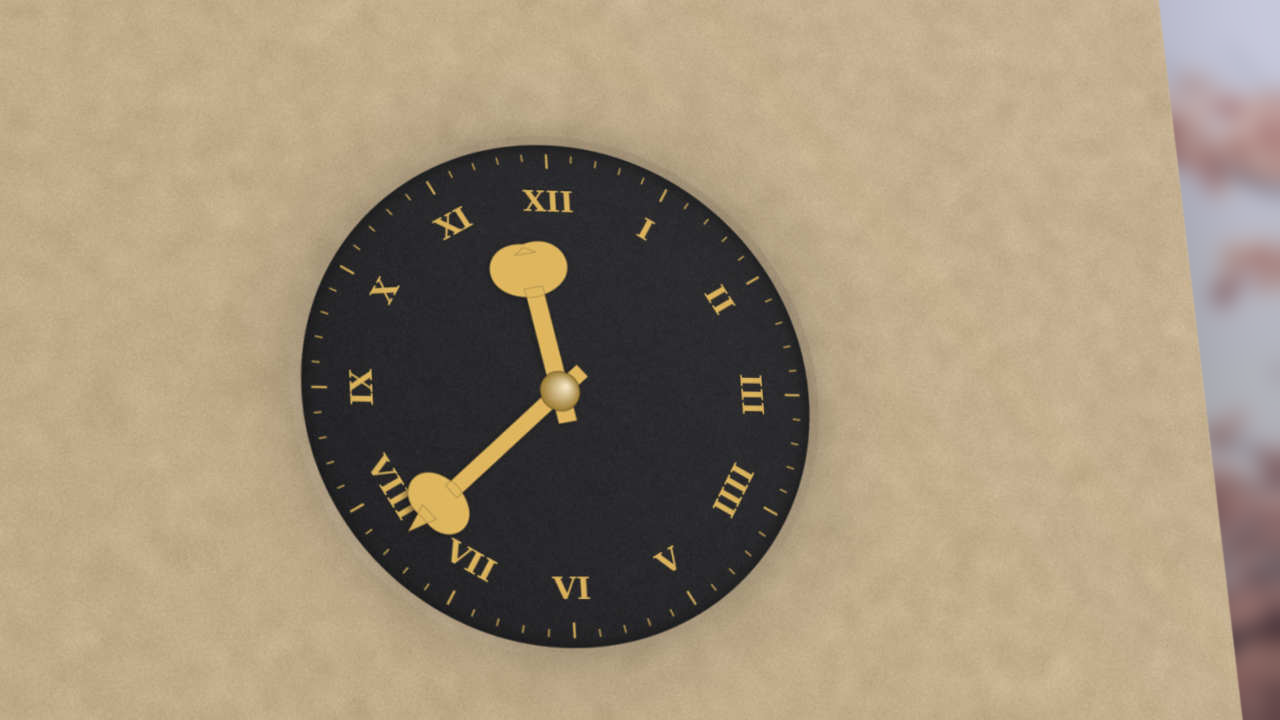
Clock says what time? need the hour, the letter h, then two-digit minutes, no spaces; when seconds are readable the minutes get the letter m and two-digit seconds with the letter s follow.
11h38
